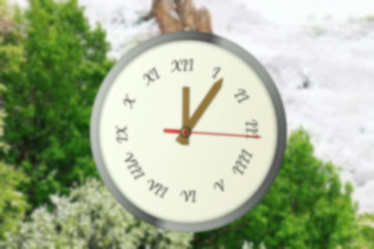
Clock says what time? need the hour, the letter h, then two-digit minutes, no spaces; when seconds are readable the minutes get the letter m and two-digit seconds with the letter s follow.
12h06m16s
